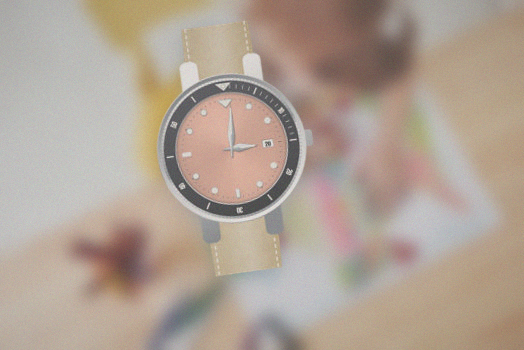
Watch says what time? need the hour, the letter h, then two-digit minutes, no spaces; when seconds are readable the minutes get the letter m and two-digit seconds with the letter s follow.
3h01
